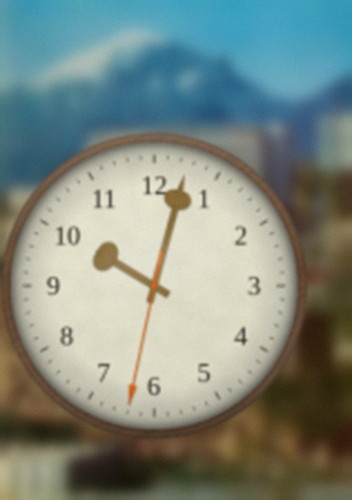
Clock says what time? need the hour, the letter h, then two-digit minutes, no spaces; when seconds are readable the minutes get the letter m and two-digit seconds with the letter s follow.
10h02m32s
